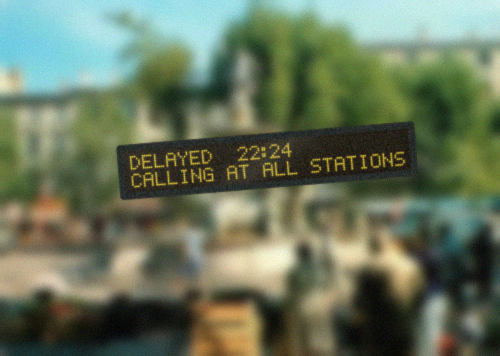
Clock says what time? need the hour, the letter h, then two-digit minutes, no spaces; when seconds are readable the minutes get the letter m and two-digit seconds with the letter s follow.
22h24
